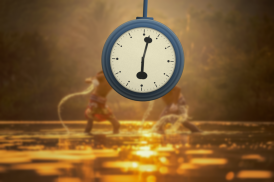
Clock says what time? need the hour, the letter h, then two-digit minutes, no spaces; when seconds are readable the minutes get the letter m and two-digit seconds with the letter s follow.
6h02
